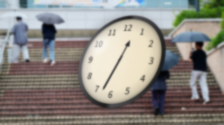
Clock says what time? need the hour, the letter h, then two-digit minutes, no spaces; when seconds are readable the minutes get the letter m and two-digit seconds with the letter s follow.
12h33
